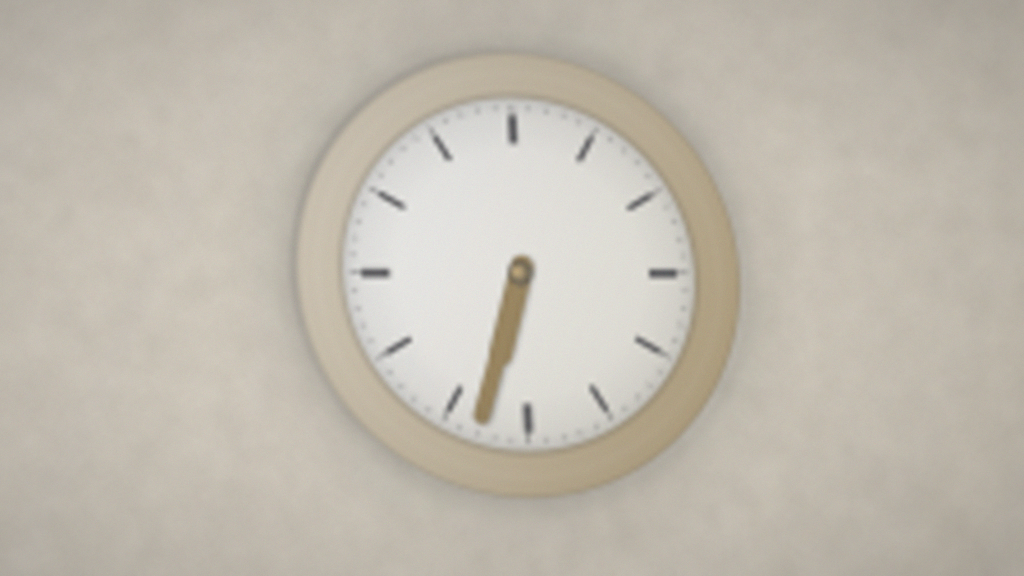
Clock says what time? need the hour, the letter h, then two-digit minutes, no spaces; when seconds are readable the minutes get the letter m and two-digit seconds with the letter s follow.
6h33
